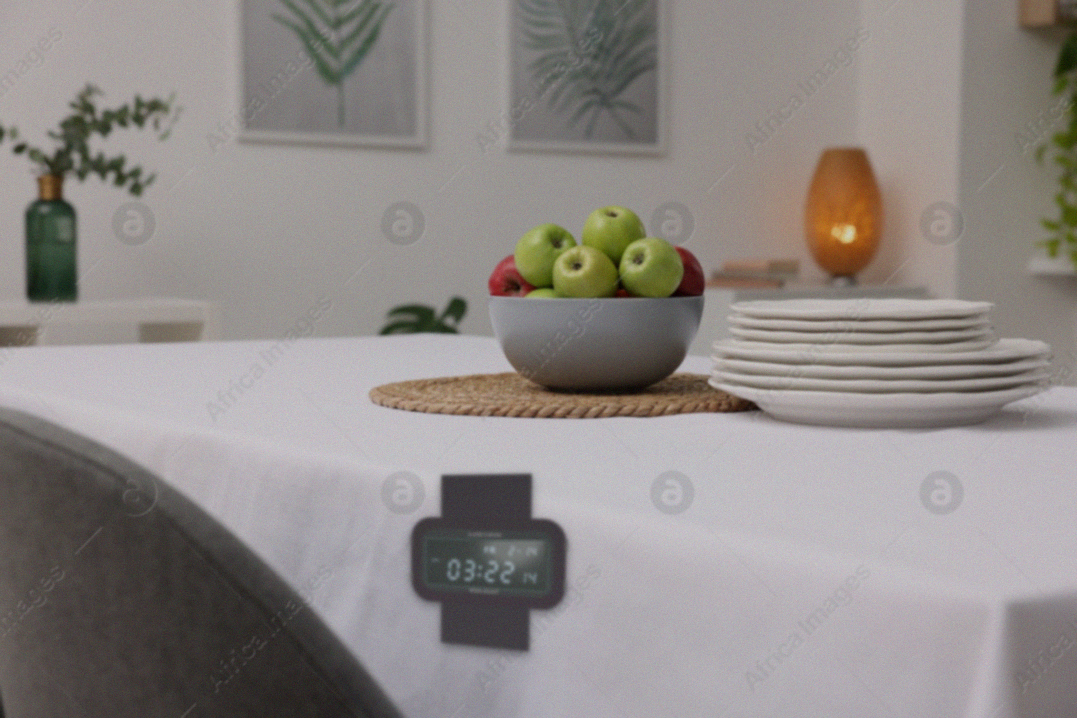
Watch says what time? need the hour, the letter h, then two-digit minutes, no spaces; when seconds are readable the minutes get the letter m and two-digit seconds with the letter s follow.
3h22
